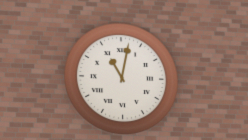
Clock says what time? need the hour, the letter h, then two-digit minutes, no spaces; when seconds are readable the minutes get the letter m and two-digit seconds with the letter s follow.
11h02
